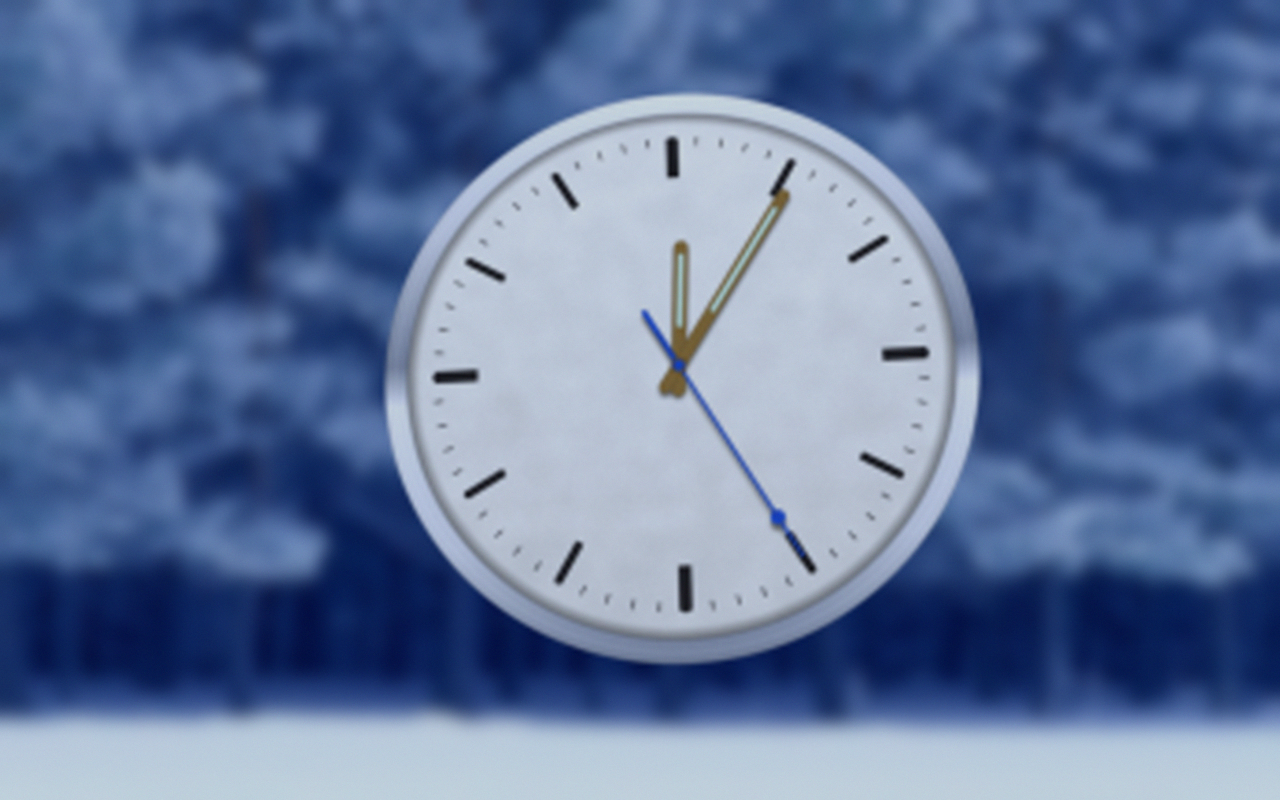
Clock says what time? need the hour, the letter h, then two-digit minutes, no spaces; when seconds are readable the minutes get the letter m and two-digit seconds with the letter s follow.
12h05m25s
